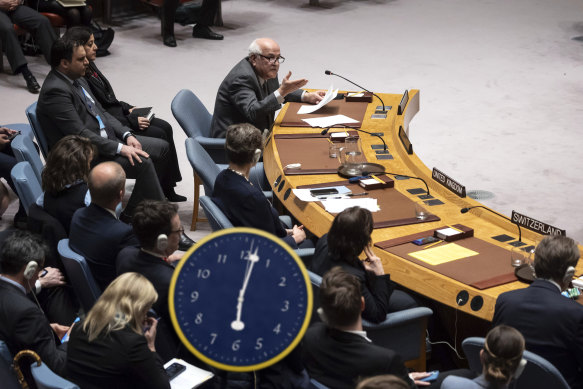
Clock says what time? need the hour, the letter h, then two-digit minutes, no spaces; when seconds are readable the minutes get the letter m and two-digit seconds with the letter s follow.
6h02m01s
